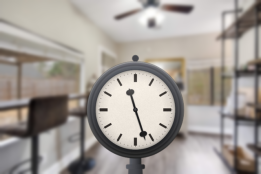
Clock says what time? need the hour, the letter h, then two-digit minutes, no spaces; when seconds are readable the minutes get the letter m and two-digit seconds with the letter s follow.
11h27
